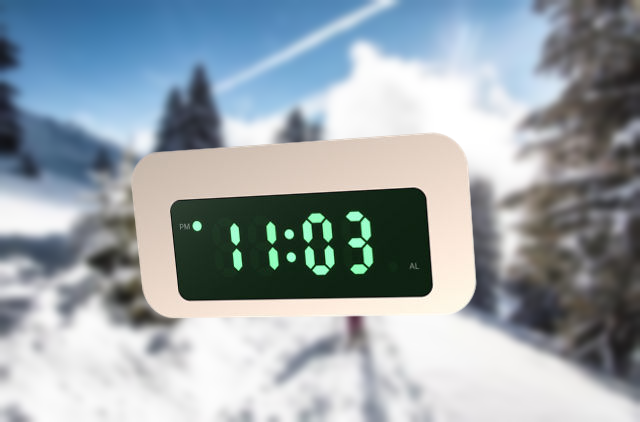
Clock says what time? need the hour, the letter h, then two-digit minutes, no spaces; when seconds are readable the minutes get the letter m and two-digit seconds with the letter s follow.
11h03
